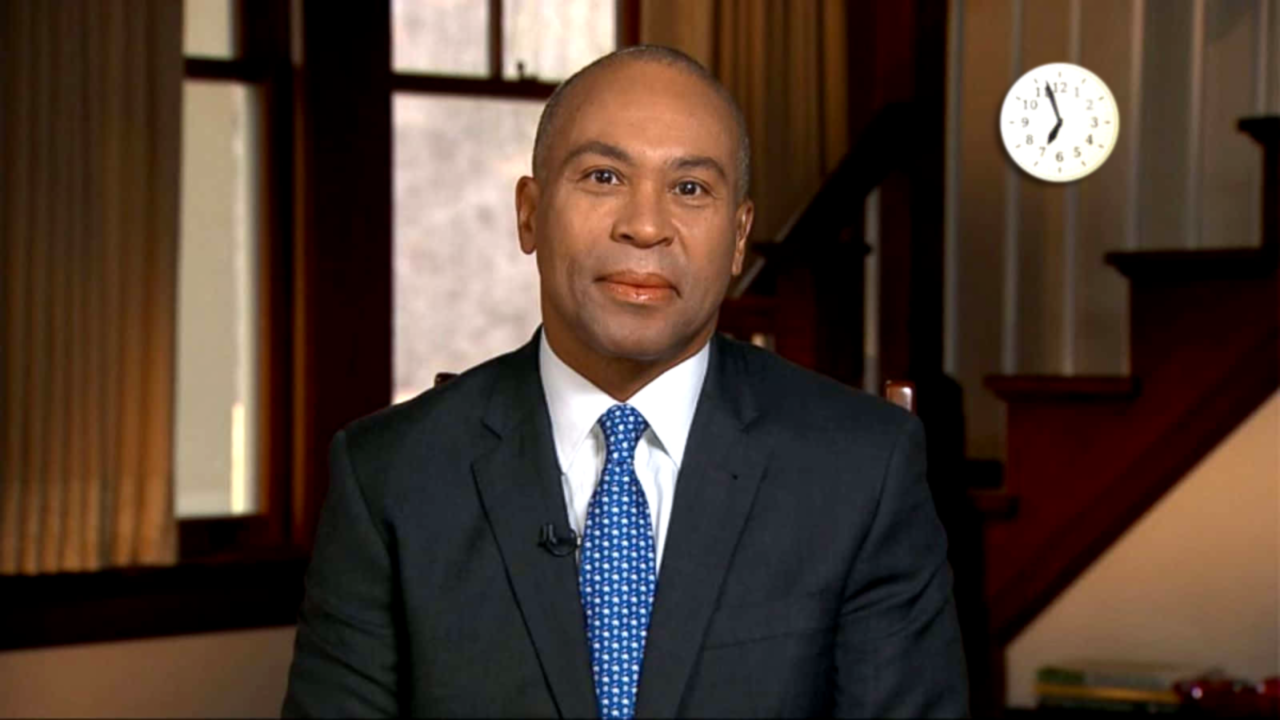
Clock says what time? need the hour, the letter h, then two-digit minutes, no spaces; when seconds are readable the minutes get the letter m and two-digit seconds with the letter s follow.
6h57
